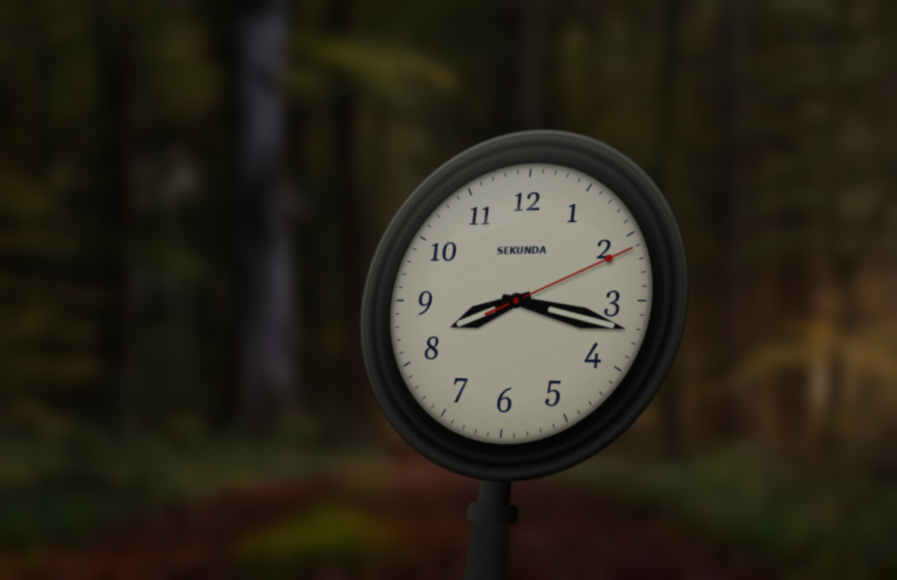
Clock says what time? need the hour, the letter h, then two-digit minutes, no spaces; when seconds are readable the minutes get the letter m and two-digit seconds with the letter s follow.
8h17m11s
